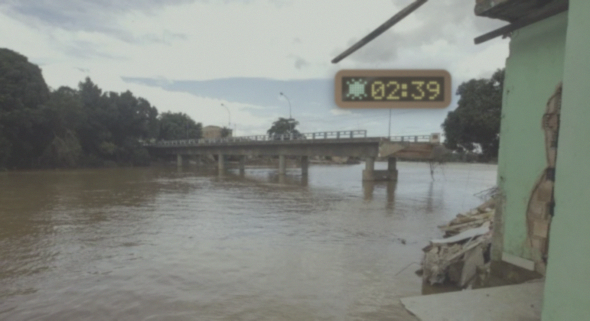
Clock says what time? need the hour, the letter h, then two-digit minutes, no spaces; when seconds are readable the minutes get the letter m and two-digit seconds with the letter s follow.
2h39
